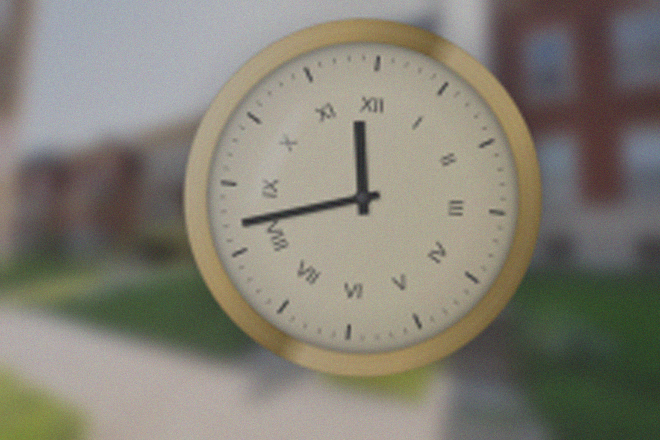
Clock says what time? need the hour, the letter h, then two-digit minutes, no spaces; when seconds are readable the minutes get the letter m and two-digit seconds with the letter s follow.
11h42
